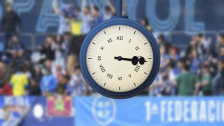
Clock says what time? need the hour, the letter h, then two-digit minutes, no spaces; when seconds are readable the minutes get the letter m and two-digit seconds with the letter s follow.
3h16
